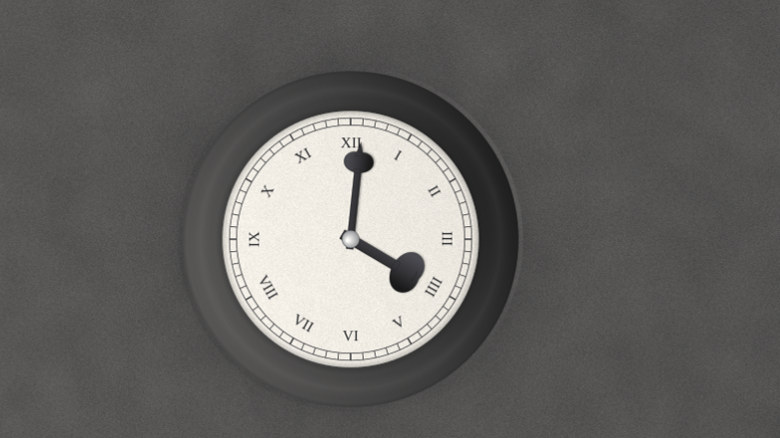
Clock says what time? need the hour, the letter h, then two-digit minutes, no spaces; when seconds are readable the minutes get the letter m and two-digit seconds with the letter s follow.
4h01
